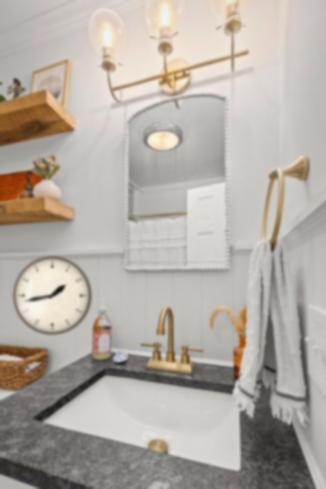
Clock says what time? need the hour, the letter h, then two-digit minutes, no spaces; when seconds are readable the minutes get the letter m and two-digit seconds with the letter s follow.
1h43
